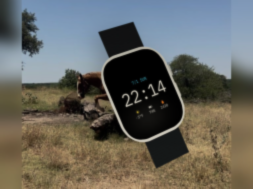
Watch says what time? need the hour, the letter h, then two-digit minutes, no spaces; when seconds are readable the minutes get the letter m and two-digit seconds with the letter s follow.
22h14
